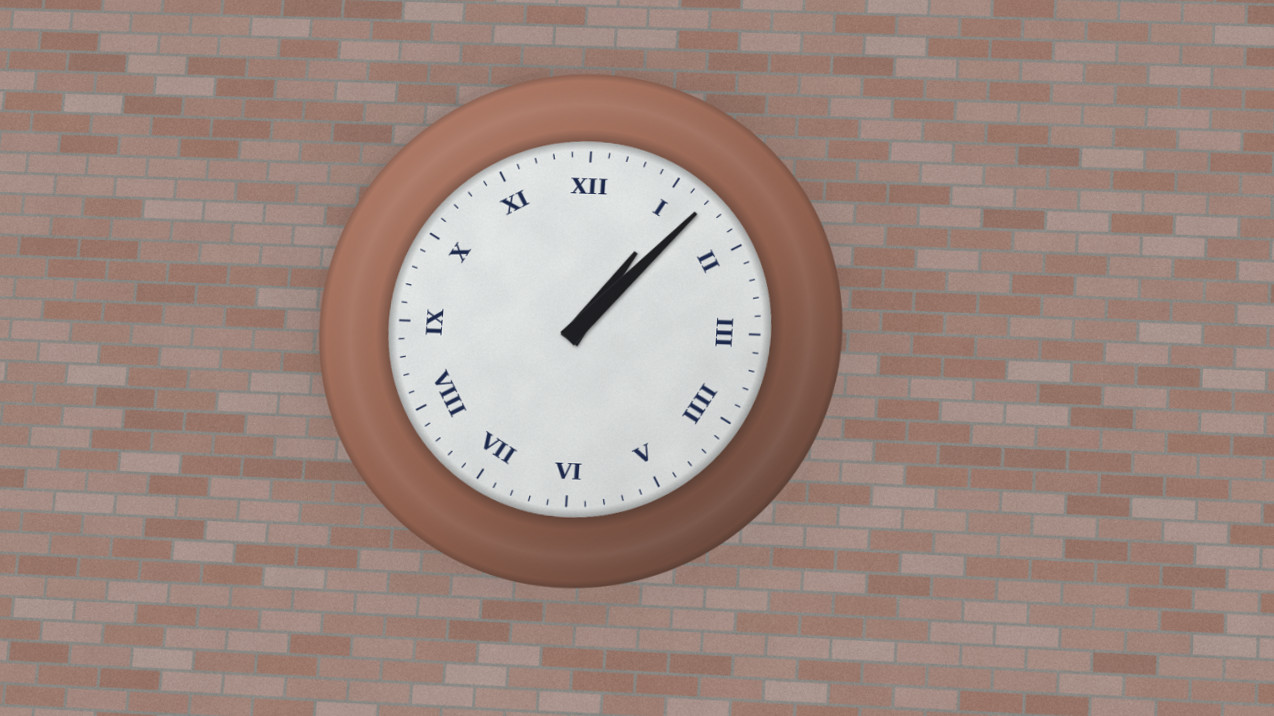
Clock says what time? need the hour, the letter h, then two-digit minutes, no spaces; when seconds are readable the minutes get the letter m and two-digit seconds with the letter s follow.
1h07
